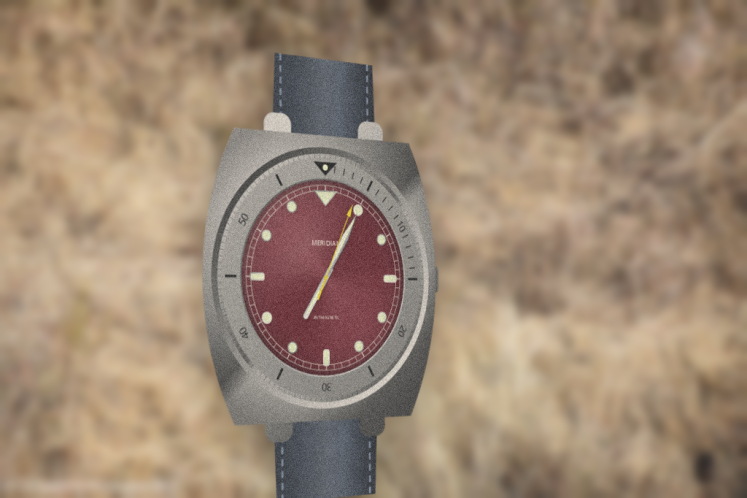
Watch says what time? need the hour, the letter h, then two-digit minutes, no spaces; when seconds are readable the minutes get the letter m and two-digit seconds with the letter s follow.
7h05m04s
